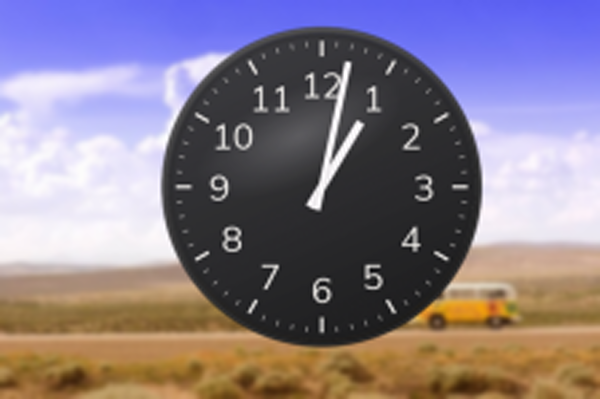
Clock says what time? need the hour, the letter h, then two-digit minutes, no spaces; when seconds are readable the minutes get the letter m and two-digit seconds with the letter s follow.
1h02
